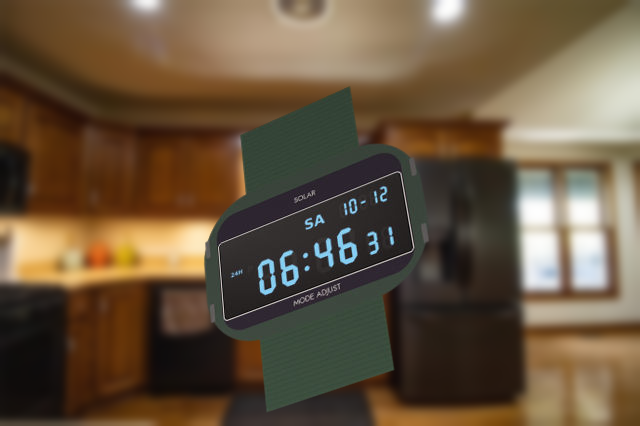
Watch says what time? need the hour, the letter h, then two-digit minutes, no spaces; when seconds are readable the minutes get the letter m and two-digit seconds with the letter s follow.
6h46m31s
